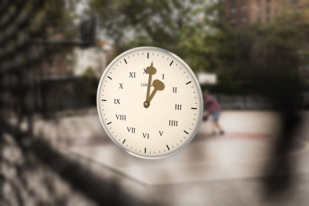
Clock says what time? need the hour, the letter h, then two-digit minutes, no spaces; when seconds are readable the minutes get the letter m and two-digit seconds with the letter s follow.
1h01
